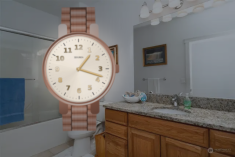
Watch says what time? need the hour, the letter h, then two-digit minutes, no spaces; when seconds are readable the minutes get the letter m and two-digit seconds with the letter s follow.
1h18
